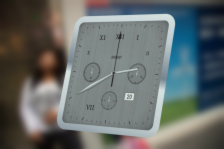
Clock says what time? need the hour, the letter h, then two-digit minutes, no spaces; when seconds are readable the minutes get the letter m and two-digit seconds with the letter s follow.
2h40
